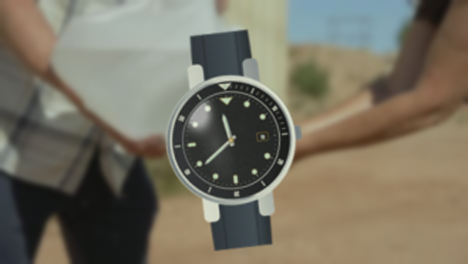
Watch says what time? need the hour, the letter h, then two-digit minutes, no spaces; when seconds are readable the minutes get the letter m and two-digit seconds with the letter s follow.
11h39
